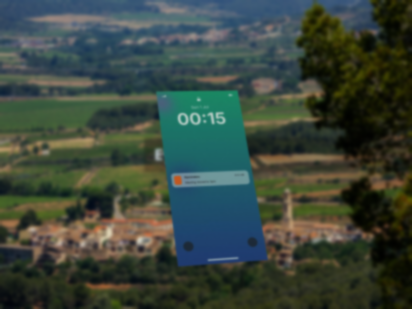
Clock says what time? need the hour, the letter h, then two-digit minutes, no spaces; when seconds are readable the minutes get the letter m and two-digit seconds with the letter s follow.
0h15
